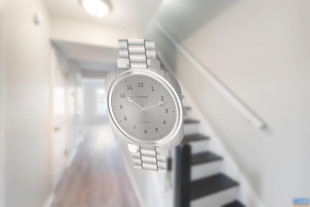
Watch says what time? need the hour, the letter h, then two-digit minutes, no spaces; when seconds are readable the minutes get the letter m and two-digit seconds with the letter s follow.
10h12
